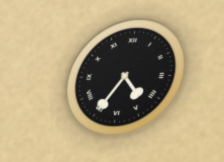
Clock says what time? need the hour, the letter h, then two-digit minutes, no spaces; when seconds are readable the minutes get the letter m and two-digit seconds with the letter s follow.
4h35
